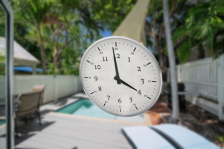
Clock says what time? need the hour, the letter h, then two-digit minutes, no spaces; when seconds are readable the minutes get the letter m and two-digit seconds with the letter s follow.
3h59
